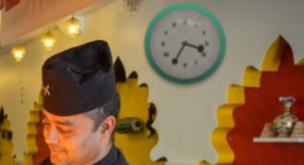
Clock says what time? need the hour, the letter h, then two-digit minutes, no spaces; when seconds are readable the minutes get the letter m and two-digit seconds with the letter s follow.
3h35
